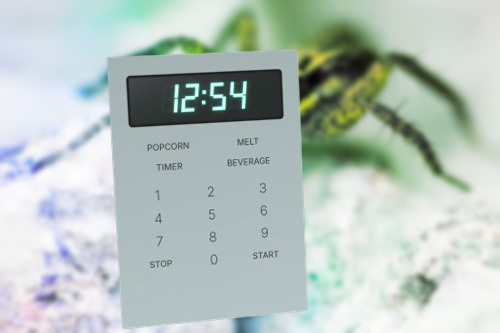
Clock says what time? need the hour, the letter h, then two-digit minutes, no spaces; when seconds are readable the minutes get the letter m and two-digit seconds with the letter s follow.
12h54
